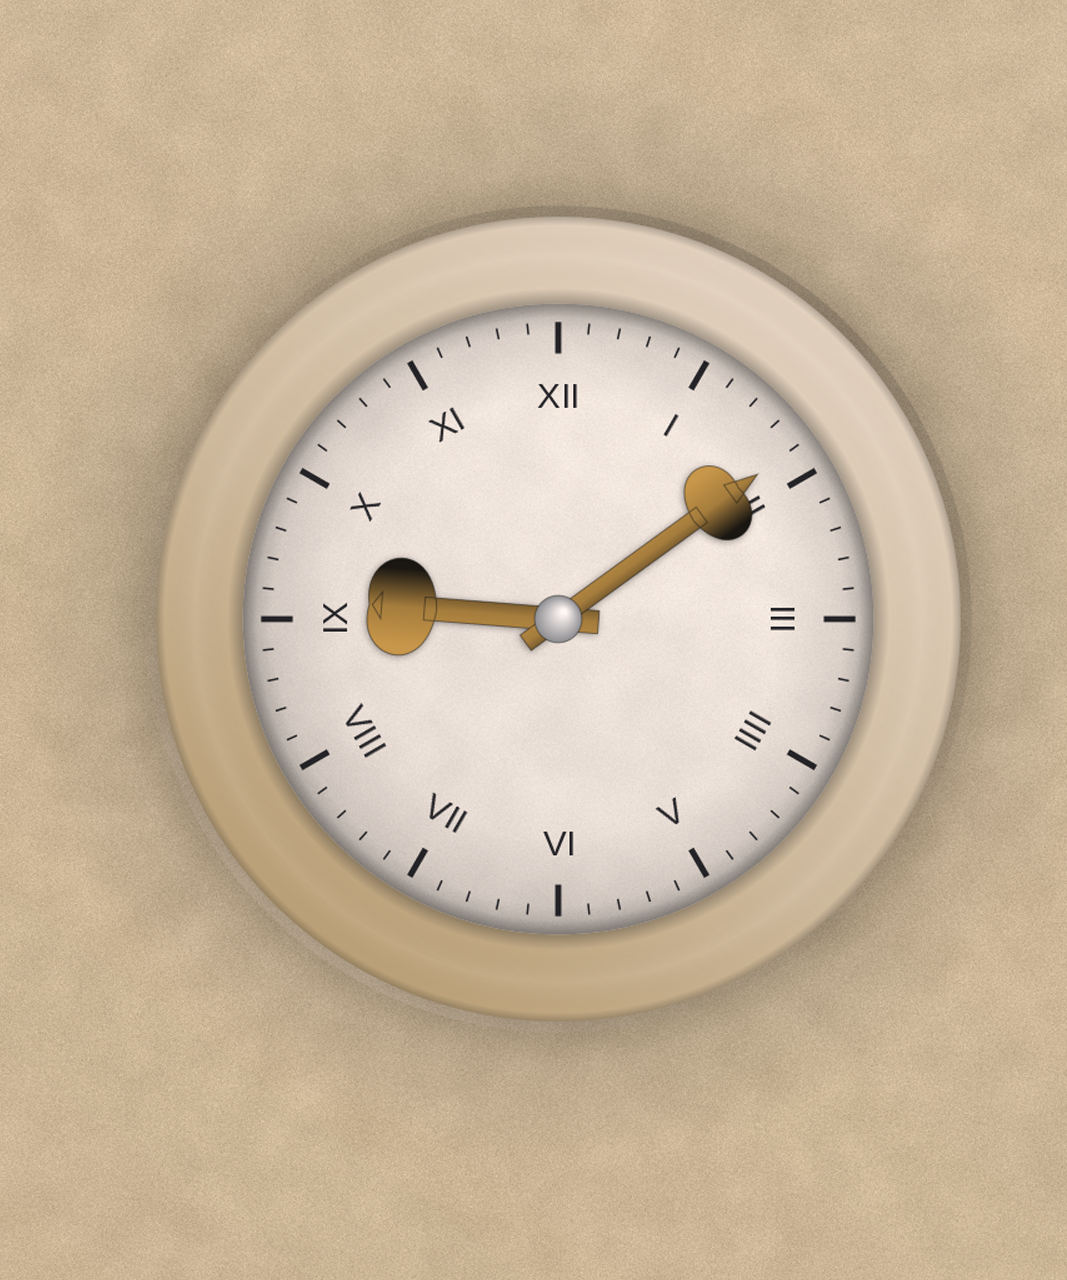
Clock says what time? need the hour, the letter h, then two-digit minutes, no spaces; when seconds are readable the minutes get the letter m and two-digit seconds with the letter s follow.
9h09
